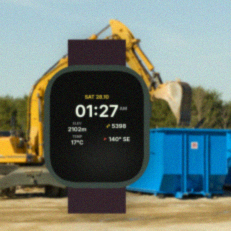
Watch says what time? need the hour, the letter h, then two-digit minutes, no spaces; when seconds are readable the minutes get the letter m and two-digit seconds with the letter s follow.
1h27
